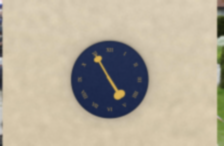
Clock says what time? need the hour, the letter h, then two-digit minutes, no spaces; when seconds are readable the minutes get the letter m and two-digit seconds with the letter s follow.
4h55
